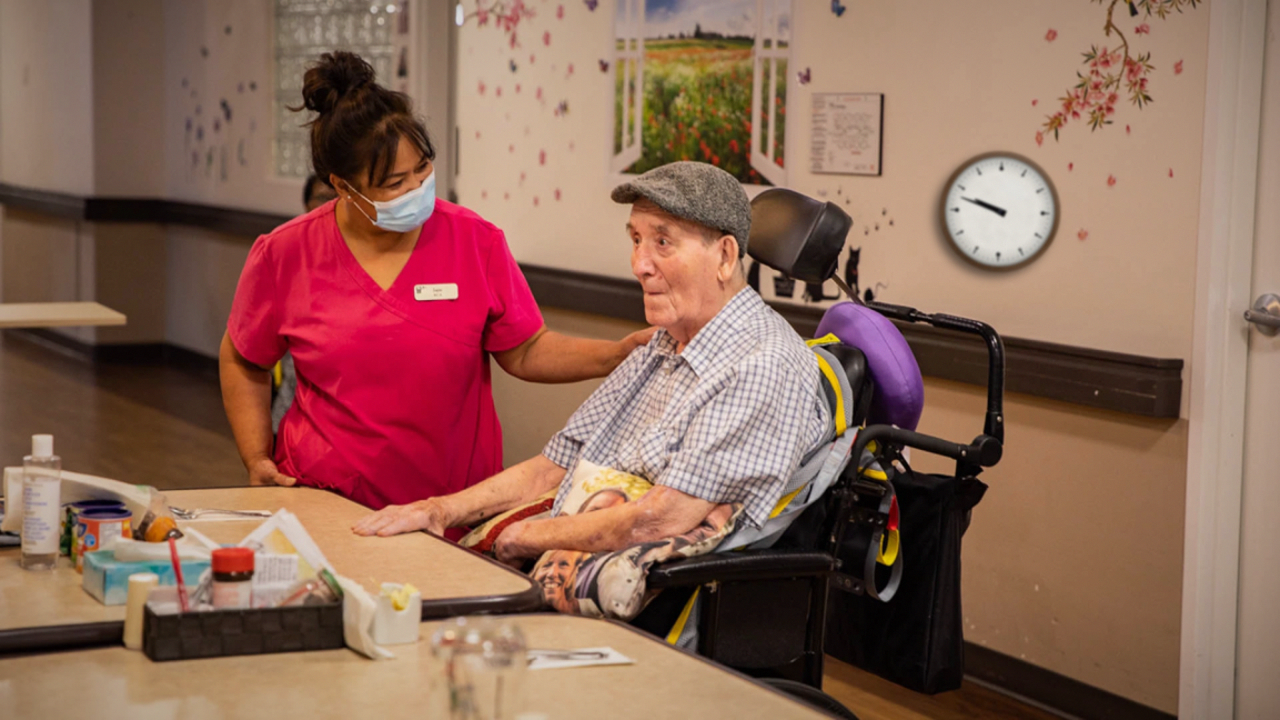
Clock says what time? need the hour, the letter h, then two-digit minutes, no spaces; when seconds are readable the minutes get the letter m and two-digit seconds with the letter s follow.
9h48
